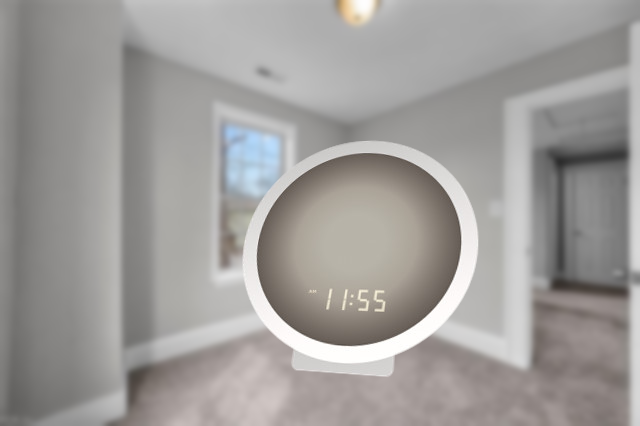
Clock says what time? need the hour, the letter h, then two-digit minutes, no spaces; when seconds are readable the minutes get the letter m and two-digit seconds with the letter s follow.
11h55
